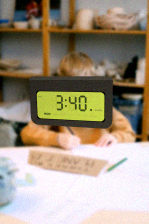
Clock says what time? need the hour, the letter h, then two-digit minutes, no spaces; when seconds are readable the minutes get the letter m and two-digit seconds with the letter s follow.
3h40
